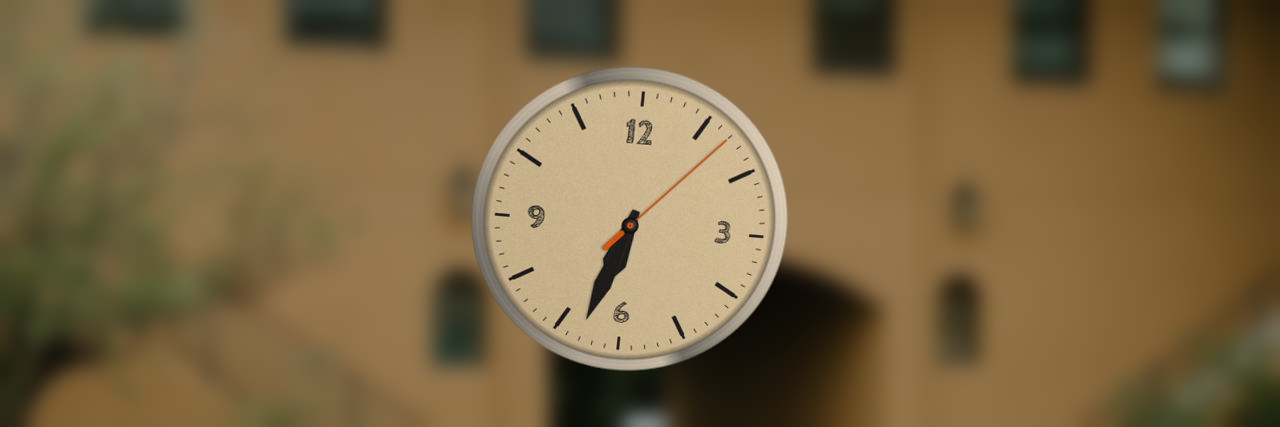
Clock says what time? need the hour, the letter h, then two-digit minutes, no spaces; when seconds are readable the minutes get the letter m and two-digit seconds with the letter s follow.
6h33m07s
